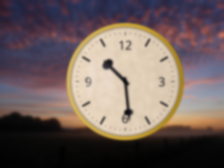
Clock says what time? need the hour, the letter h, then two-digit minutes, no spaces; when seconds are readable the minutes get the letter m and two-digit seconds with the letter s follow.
10h29
